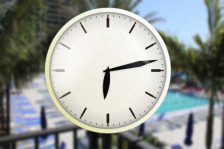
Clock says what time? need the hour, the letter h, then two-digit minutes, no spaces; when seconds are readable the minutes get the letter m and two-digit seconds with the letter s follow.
6h13
